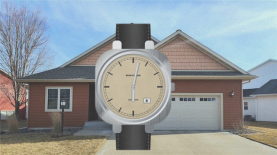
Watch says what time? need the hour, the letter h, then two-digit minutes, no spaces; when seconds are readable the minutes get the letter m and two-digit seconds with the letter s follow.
6h02
